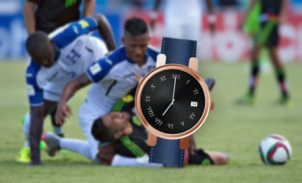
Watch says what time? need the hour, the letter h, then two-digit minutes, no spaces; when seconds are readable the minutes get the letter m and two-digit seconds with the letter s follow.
7h00
